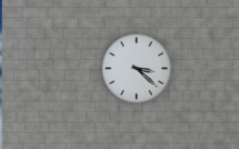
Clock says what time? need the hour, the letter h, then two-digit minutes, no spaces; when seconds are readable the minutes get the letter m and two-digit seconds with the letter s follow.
3h22
